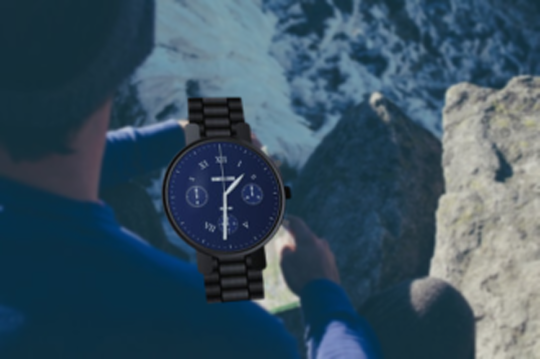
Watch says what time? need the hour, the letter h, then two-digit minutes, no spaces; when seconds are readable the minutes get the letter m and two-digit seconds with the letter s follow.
1h31
